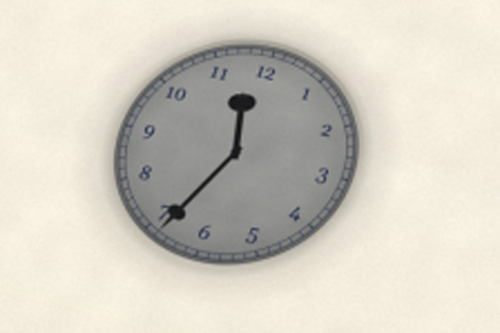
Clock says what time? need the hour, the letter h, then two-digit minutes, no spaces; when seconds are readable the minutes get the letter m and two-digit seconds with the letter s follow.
11h34
